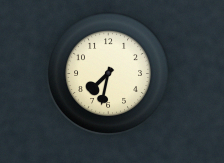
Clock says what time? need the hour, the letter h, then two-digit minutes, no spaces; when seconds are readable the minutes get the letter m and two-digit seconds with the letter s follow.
7h32
